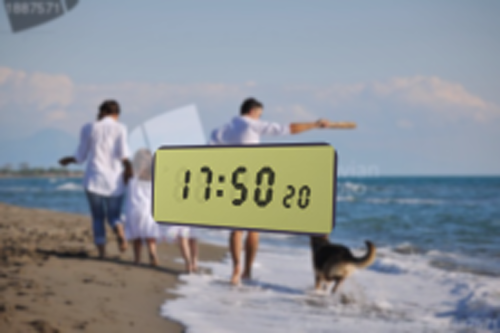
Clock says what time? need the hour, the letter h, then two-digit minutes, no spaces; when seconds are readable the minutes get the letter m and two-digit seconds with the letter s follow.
17h50m20s
